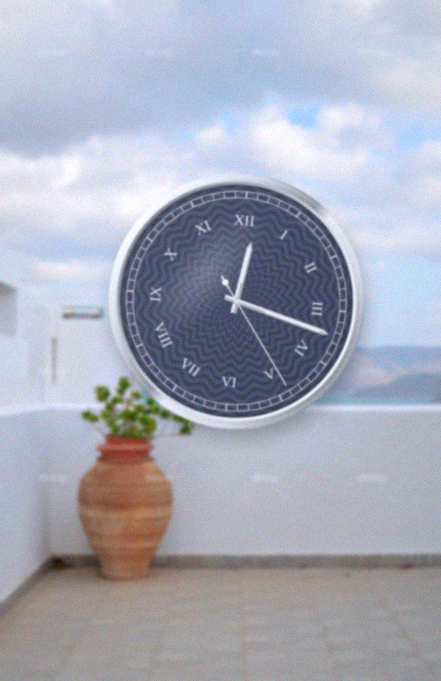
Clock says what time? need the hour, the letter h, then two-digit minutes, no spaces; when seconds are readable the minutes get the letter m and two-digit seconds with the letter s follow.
12h17m24s
